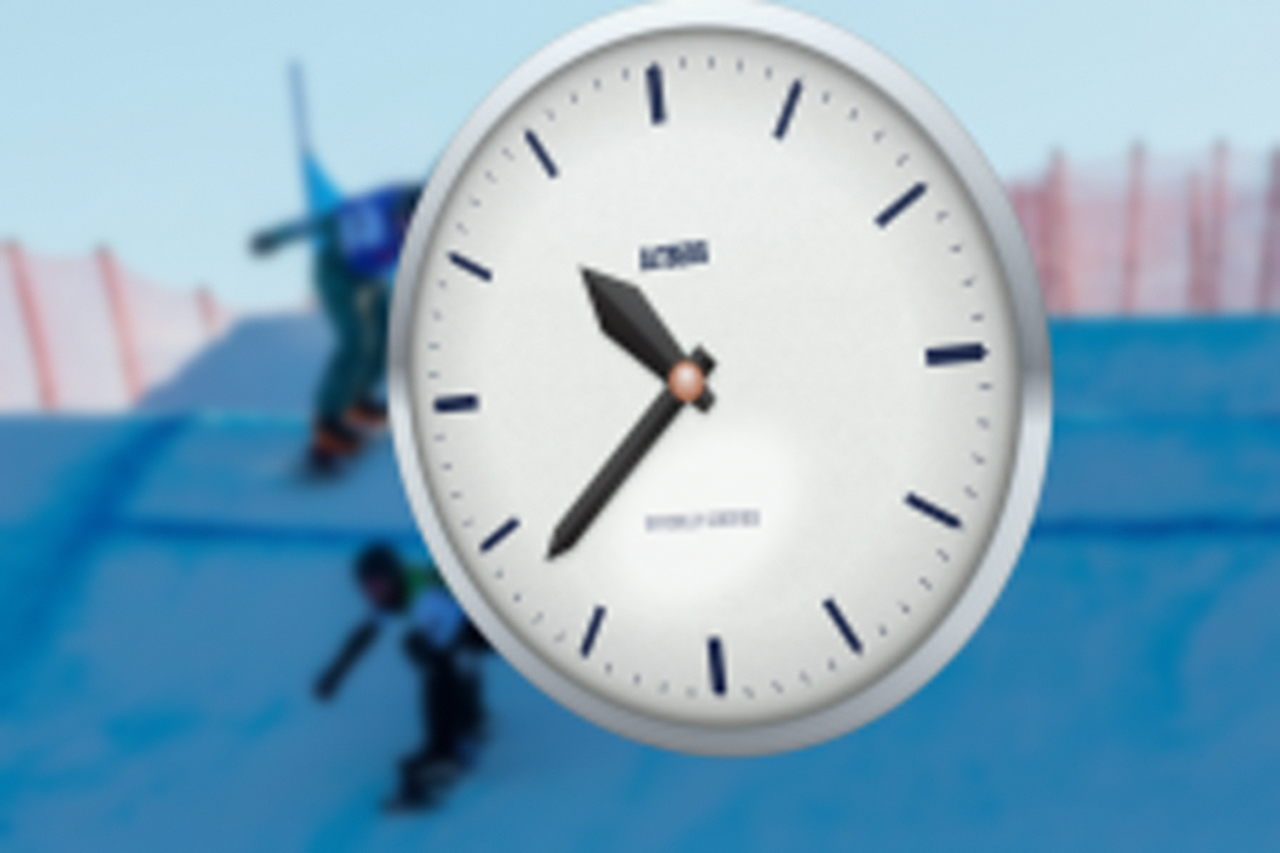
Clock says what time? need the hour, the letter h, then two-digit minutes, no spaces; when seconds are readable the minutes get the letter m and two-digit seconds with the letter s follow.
10h38
